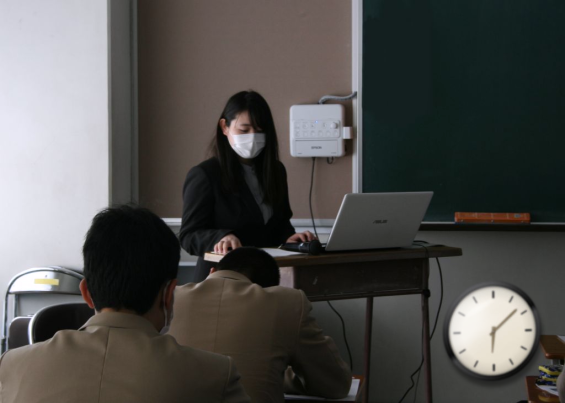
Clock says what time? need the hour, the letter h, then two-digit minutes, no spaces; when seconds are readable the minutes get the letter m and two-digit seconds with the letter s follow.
6h08
